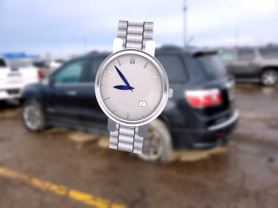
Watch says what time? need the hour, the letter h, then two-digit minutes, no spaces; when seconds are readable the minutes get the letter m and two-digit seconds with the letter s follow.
8h53
